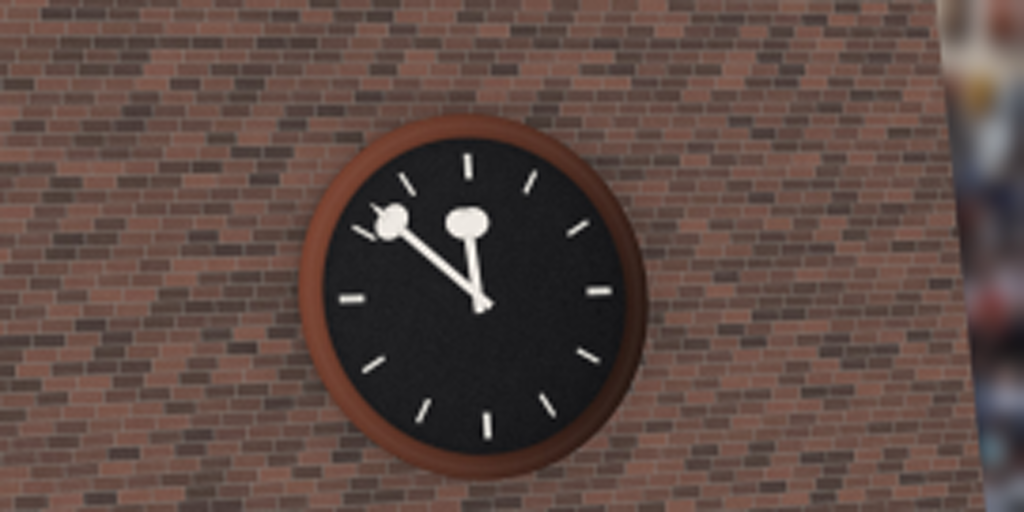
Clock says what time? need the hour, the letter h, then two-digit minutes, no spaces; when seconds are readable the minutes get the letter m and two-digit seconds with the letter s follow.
11h52
